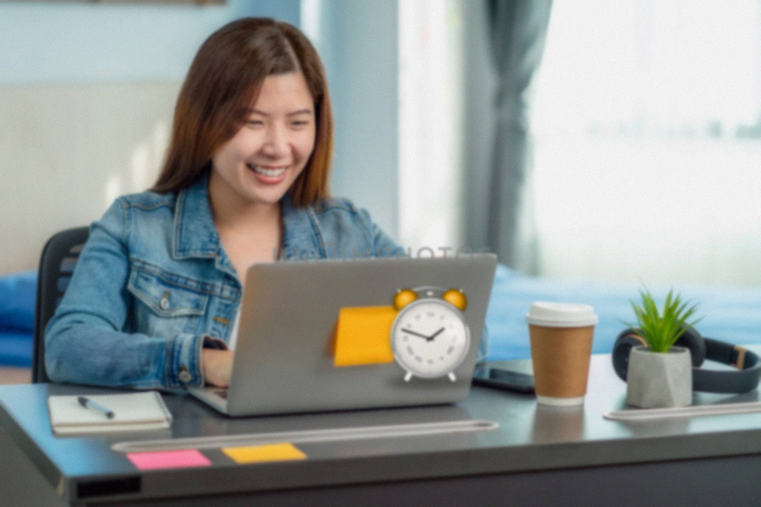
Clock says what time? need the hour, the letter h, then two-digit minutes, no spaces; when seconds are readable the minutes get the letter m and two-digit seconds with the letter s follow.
1h48
